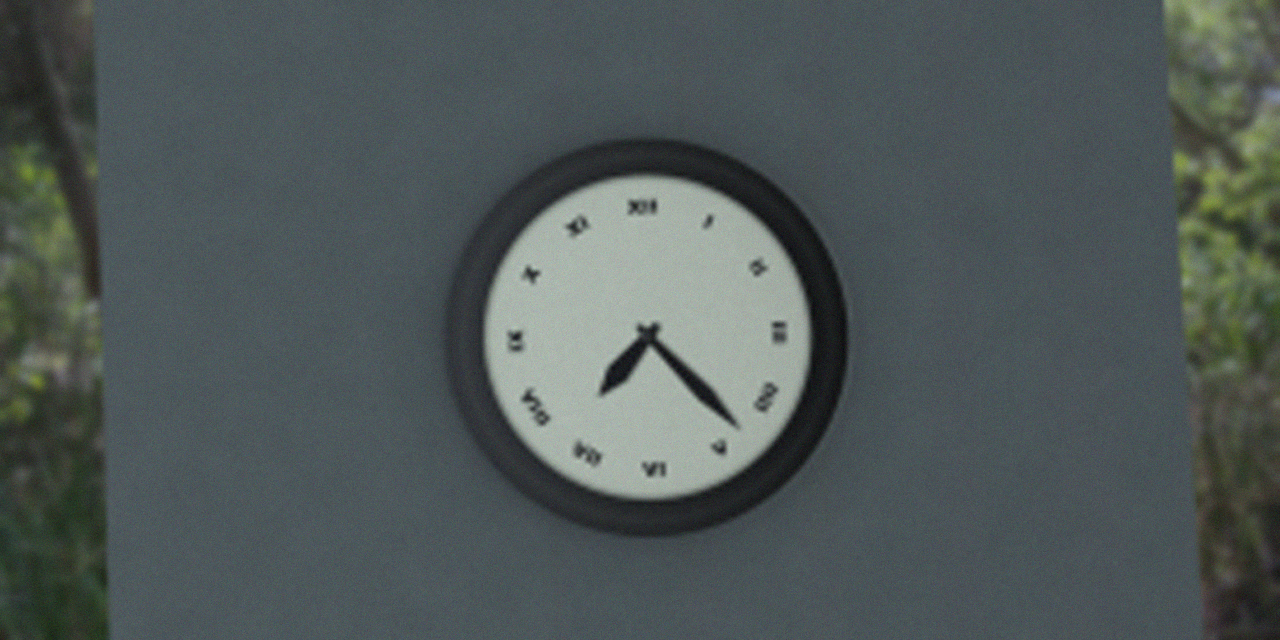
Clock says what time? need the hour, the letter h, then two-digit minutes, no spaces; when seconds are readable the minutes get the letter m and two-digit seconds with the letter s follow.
7h23
